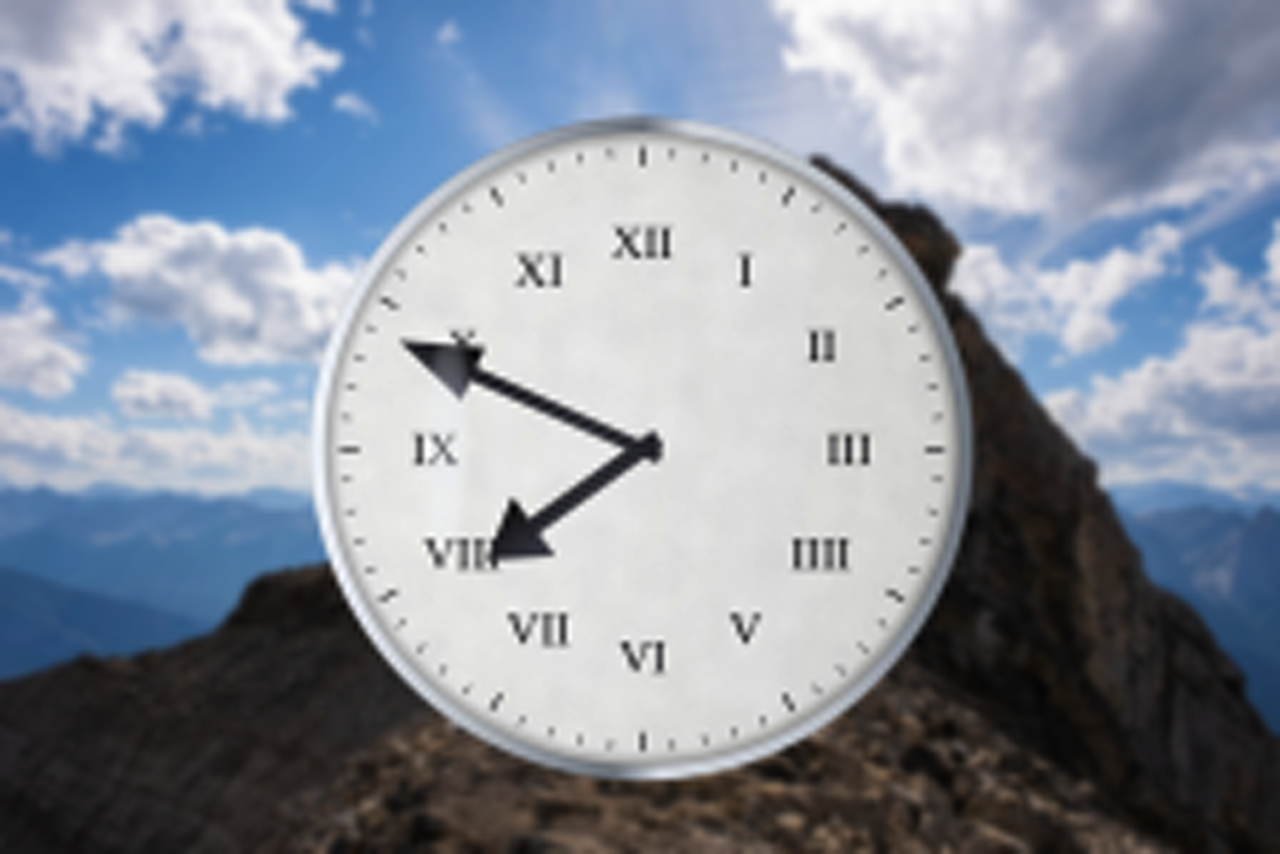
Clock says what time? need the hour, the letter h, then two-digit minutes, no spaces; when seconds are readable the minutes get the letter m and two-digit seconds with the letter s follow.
7h49
